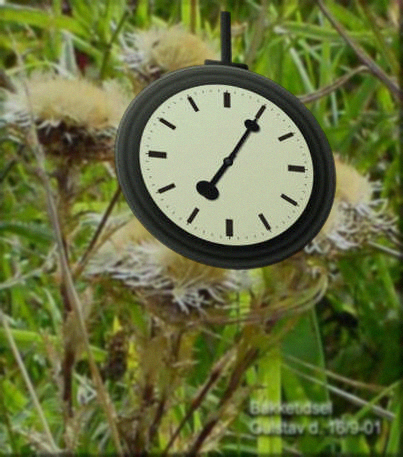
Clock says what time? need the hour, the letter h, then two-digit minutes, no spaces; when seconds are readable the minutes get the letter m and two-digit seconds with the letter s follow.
7h05
